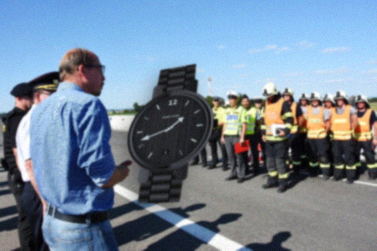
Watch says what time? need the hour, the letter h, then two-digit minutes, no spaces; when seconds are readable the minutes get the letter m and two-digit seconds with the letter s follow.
1h42
